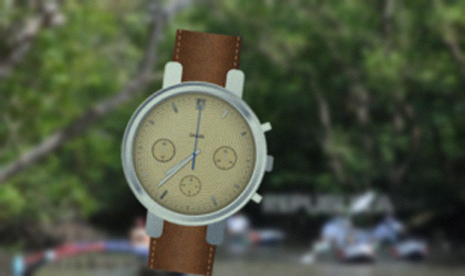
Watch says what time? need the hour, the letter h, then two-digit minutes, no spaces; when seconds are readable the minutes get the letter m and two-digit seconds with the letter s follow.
7h37
